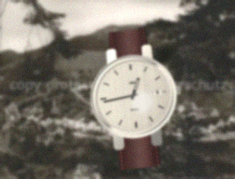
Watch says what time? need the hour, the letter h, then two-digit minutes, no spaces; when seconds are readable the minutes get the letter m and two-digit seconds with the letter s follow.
12h44
